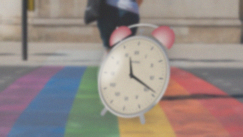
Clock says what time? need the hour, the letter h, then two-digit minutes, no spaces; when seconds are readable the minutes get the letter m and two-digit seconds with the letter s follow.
11h19
